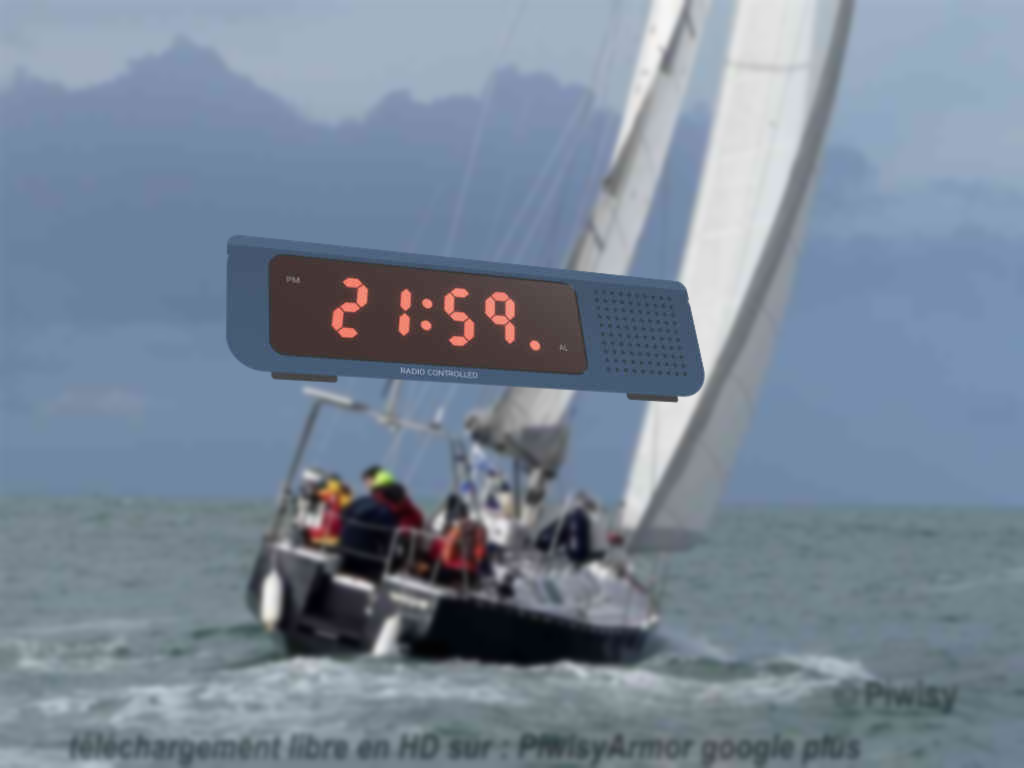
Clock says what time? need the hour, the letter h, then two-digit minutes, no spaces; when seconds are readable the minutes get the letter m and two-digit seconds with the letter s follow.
21h59
